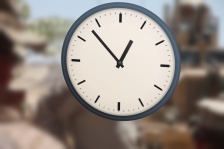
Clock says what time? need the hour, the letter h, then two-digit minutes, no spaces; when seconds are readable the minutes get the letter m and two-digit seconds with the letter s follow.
12h53
